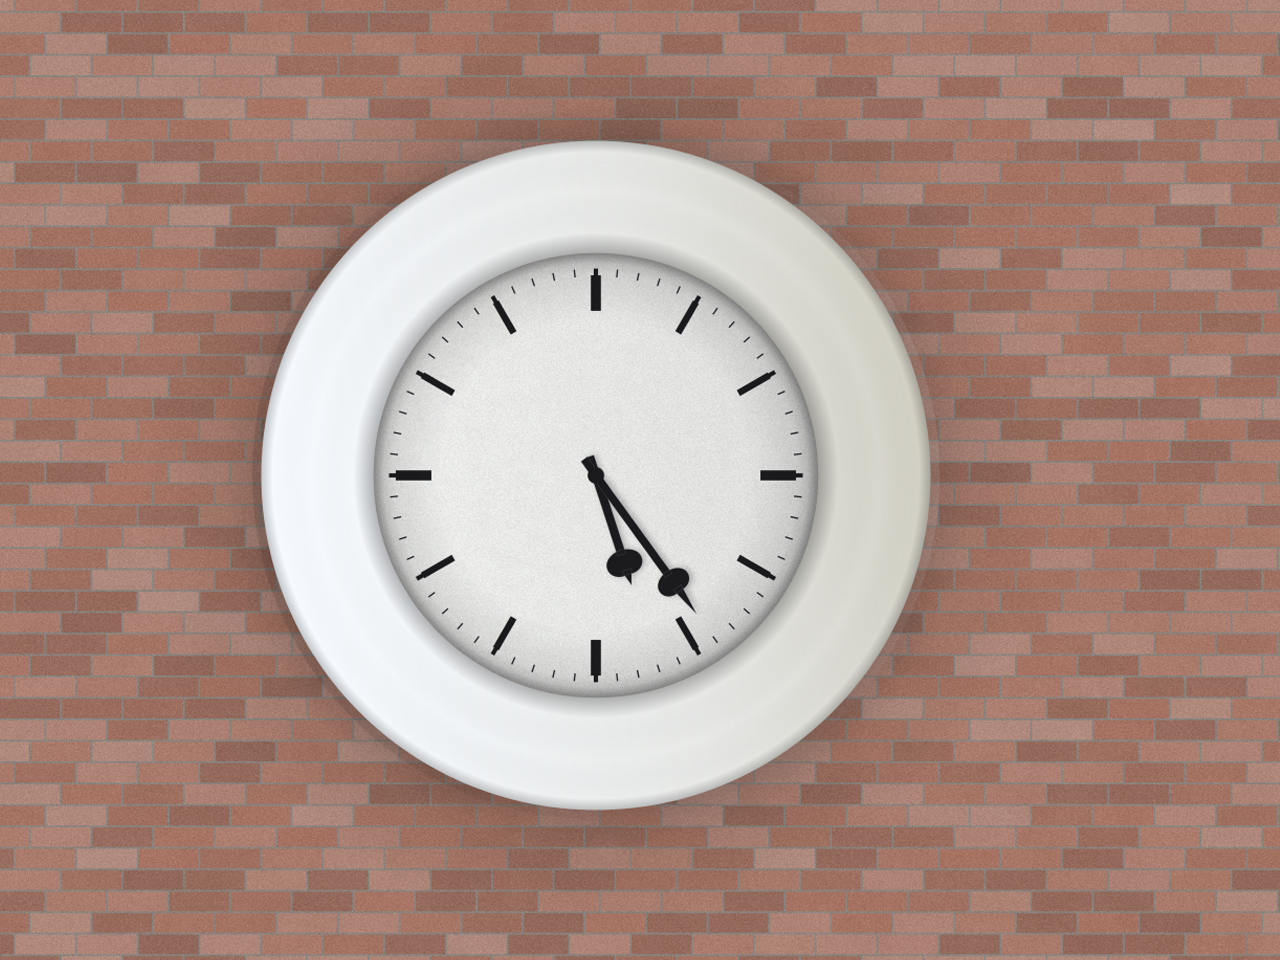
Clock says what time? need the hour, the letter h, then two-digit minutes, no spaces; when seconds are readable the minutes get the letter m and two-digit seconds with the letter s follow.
5h24
